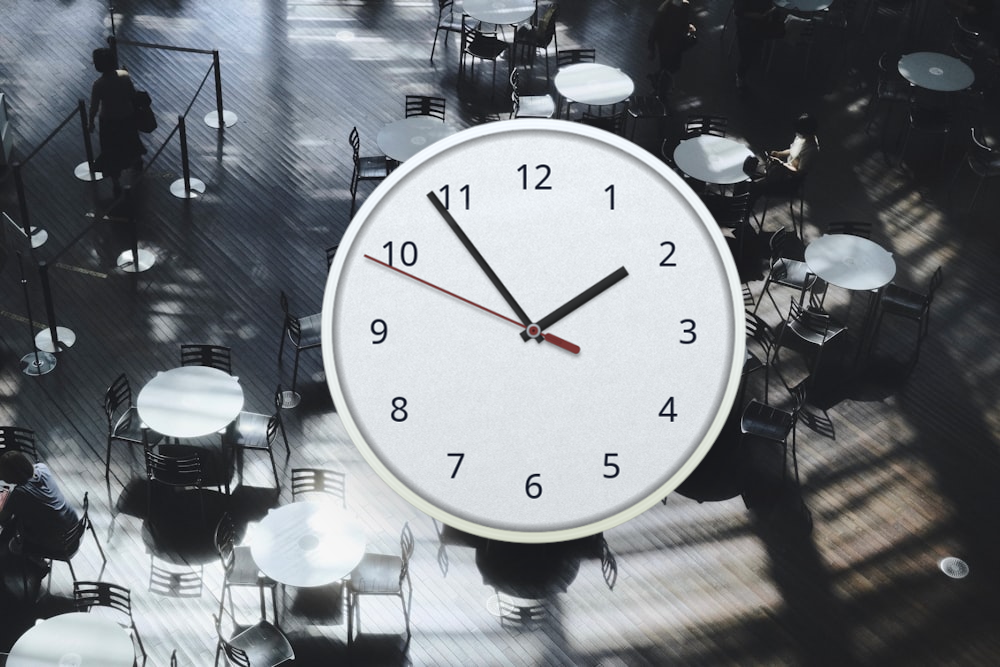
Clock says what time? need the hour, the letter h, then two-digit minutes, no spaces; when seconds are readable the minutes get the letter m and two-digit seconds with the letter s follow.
1h53m49s
